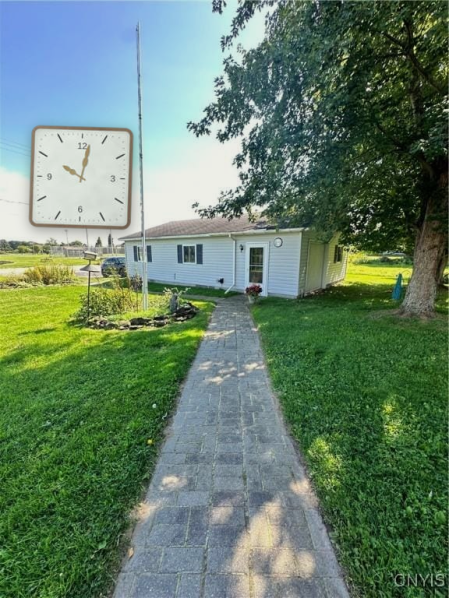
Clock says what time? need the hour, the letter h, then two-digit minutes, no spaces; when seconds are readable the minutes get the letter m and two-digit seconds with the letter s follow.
10h02
